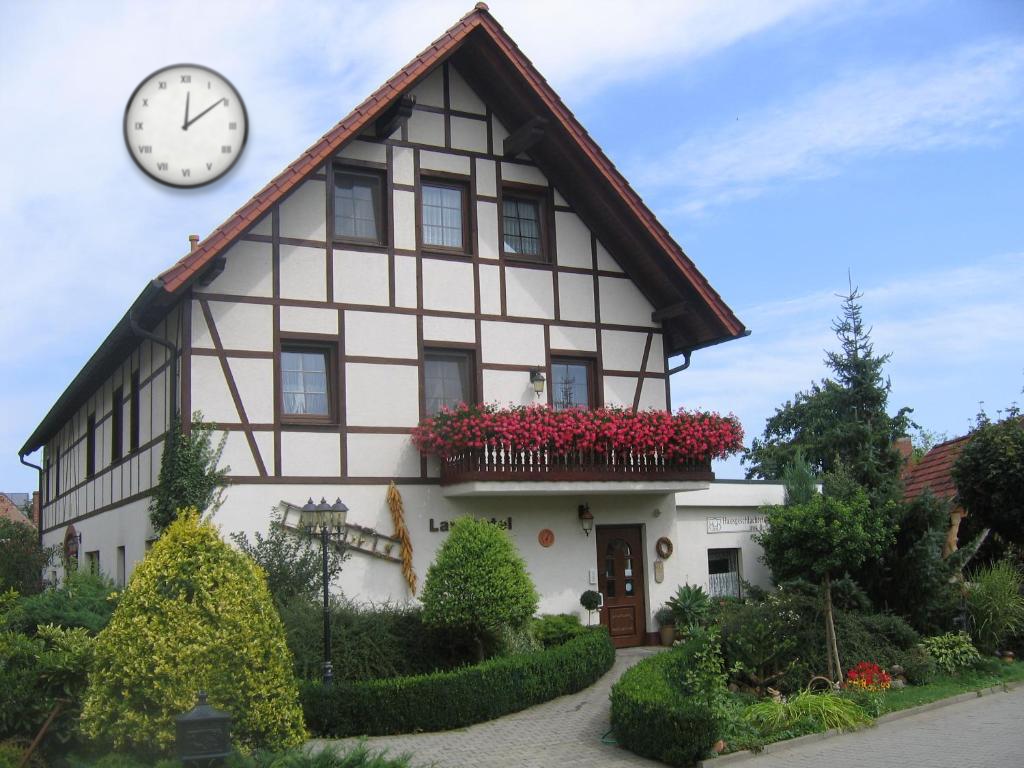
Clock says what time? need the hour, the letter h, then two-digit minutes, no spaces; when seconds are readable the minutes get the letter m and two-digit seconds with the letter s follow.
12h09
